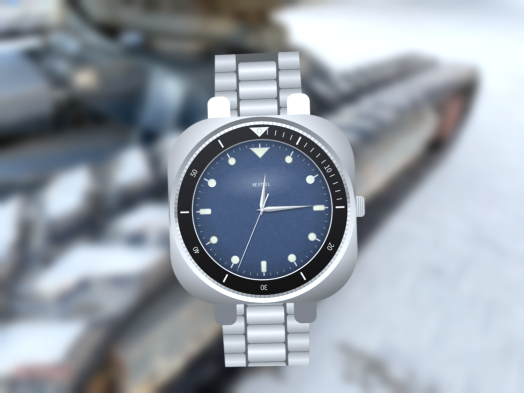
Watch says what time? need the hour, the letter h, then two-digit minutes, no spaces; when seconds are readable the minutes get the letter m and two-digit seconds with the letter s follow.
12h14m34s
